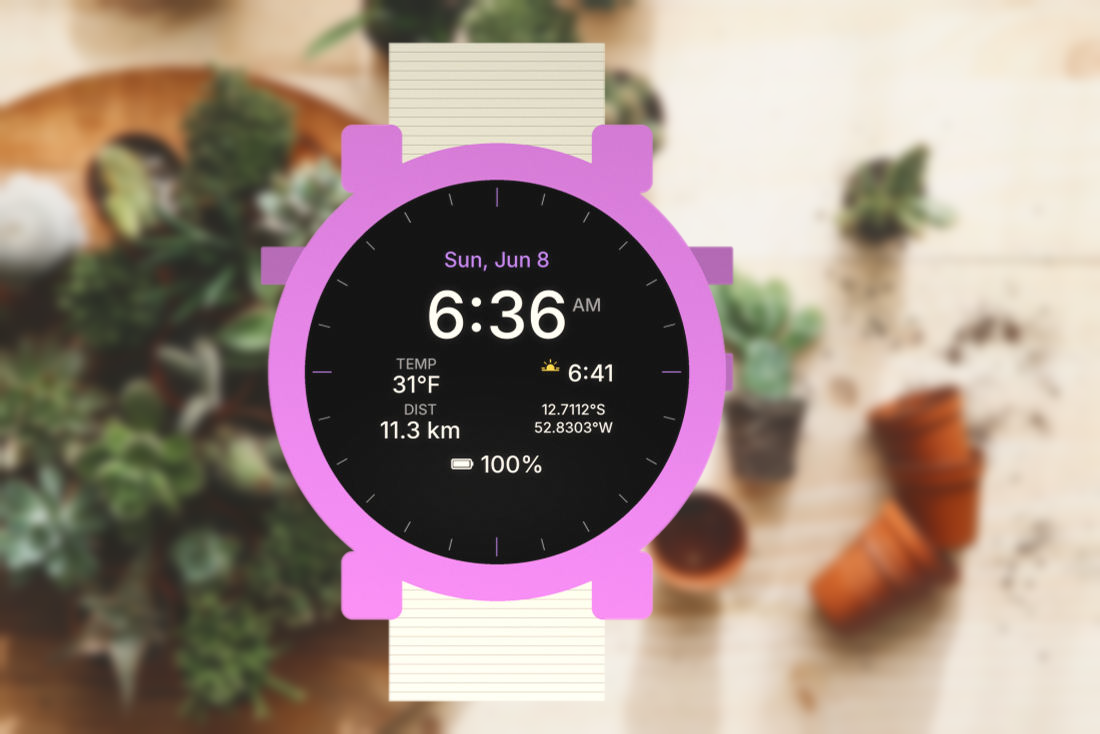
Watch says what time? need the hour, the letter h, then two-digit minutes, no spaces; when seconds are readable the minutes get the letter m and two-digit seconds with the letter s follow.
6h36
